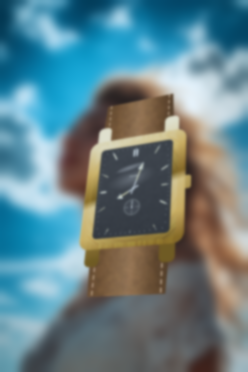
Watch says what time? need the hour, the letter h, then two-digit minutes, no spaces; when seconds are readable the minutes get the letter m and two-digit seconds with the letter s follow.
8h03
